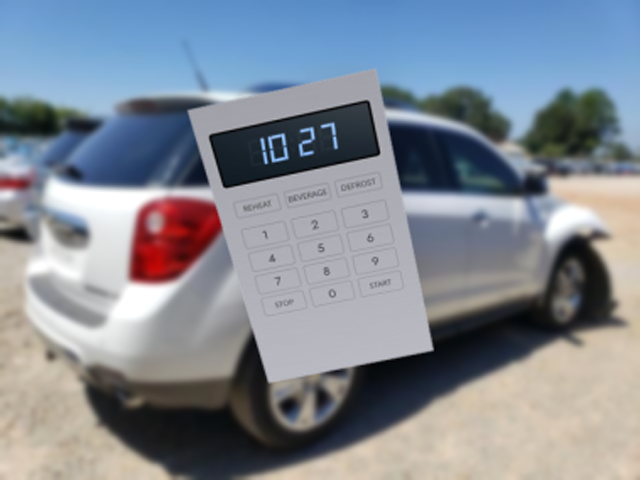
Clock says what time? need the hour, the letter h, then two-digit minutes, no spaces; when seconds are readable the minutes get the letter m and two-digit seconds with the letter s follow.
10h27
